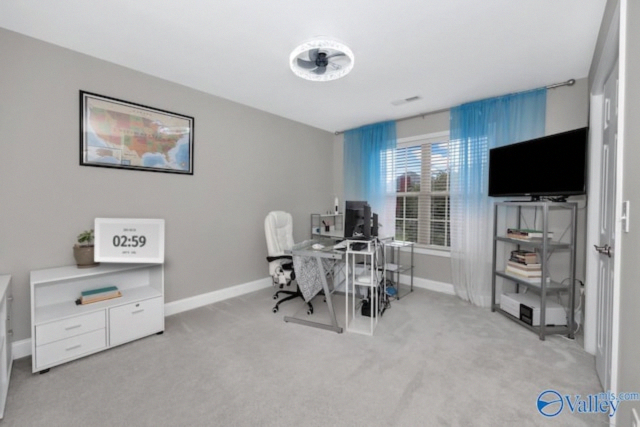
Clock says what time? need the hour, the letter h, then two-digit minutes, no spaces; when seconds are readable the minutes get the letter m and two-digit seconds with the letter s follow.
2h59
